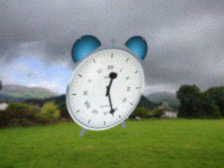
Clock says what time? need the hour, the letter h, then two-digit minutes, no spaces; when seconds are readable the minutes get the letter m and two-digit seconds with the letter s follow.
12h27
